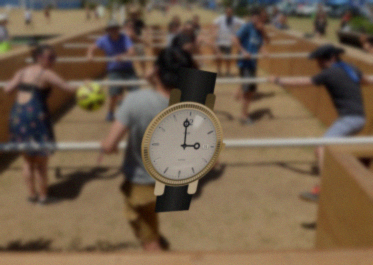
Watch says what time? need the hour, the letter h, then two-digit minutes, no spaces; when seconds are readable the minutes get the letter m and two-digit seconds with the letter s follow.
2h59
